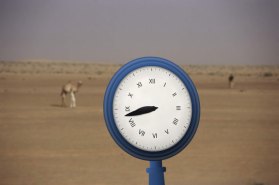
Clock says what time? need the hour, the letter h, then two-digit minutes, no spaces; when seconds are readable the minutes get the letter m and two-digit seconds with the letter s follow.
8h43
